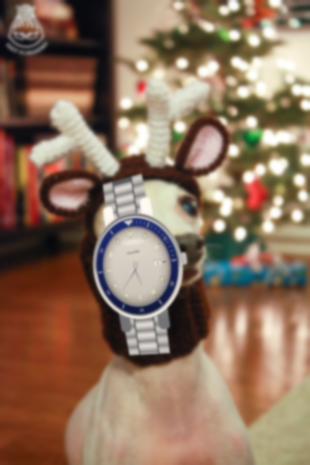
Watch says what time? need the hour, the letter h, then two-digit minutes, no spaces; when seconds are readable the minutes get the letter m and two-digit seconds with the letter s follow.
5h37
